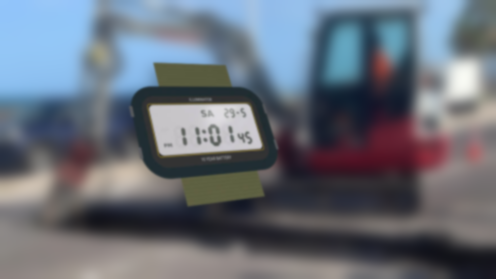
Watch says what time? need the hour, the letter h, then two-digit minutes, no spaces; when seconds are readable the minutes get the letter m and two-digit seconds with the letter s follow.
11h01m45s
